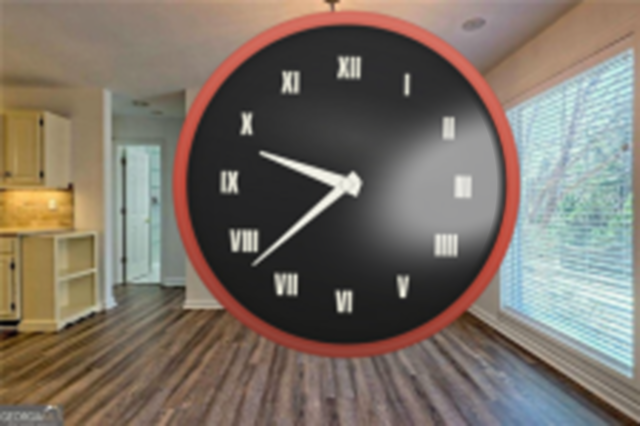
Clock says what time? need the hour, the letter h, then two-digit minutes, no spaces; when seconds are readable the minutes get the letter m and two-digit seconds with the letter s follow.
9h38
